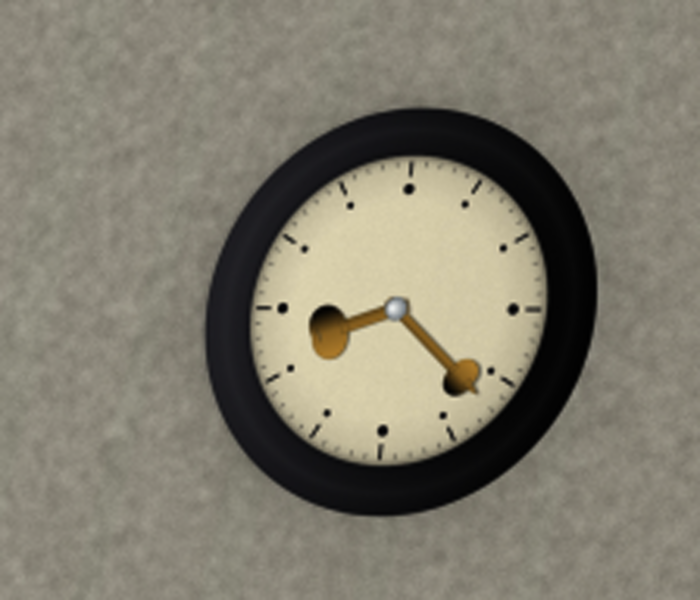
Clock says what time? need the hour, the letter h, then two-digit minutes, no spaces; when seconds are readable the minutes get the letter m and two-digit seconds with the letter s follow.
8h22
